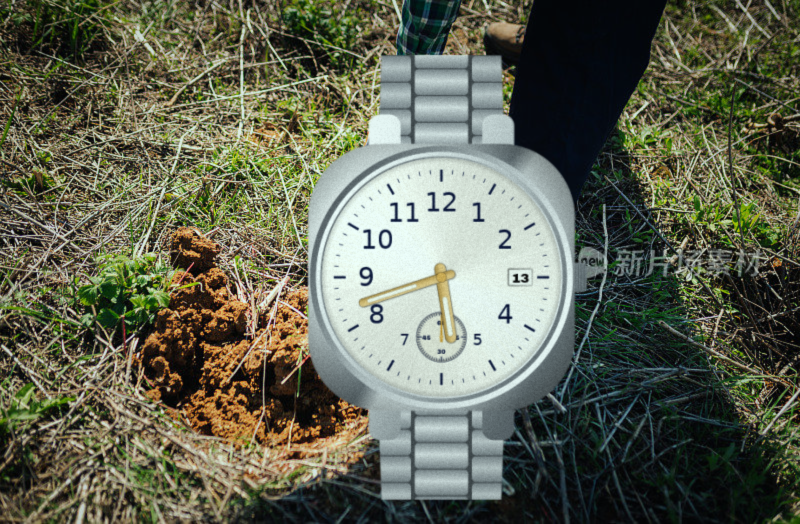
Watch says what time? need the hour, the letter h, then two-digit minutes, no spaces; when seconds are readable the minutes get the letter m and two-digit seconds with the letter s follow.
5h42
